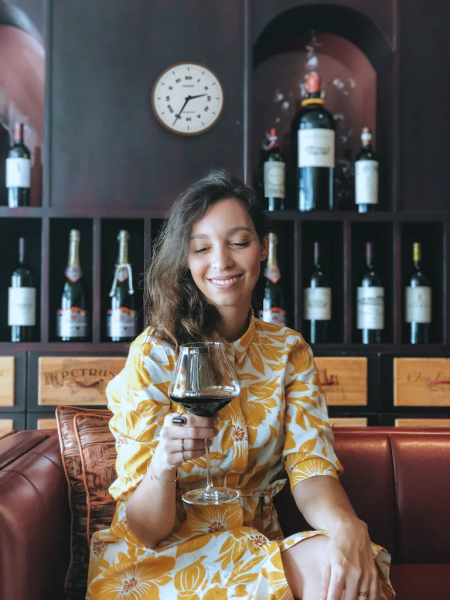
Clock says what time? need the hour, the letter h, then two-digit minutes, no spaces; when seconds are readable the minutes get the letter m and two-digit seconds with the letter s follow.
2h35
